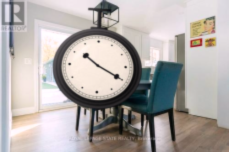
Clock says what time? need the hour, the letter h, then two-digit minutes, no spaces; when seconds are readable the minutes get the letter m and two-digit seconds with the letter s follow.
10h20
